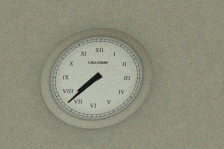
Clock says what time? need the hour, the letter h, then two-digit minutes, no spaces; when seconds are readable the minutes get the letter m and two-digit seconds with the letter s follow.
7h37
